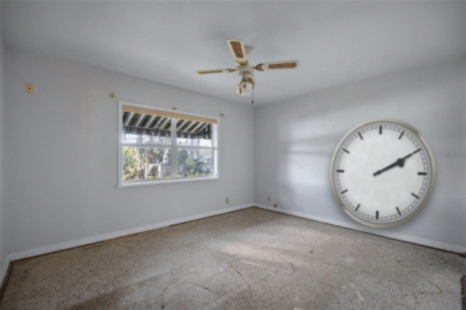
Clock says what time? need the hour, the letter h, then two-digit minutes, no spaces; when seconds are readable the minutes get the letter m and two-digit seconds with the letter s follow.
2h10
